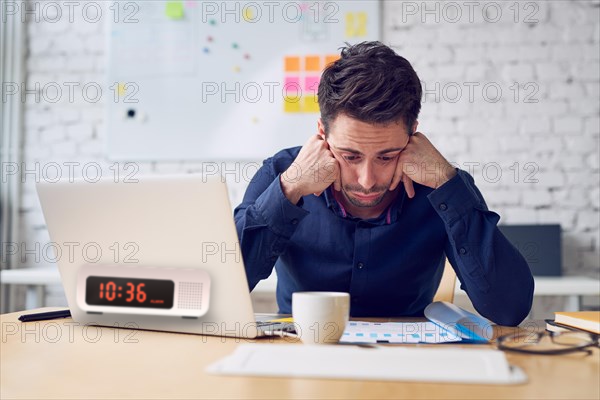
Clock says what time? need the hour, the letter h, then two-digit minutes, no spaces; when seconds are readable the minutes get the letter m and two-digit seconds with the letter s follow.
10h36
